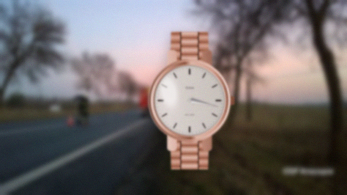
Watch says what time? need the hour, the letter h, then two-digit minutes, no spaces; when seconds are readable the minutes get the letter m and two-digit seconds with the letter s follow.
3h17
